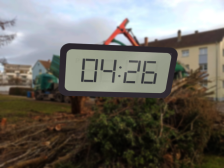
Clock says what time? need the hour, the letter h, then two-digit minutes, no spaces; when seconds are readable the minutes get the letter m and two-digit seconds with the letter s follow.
4h26
